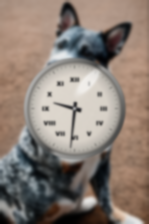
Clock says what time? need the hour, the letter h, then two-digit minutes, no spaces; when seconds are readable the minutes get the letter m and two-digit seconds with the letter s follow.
9h31
